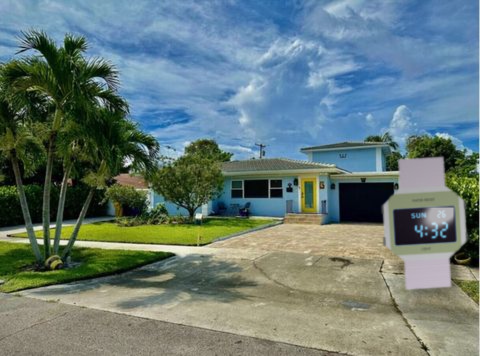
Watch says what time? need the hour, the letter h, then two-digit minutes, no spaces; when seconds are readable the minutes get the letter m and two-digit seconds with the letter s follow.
4h32
